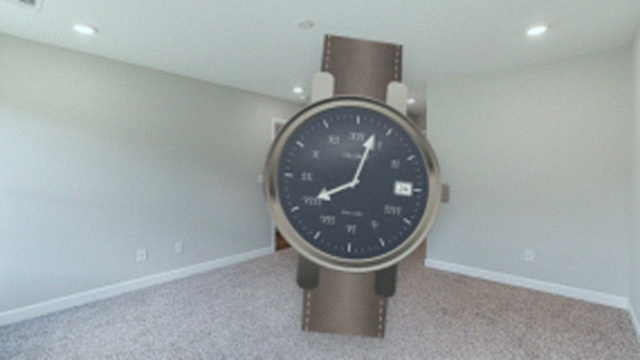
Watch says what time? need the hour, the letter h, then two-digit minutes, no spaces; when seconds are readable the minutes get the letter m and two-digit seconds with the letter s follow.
8h03
